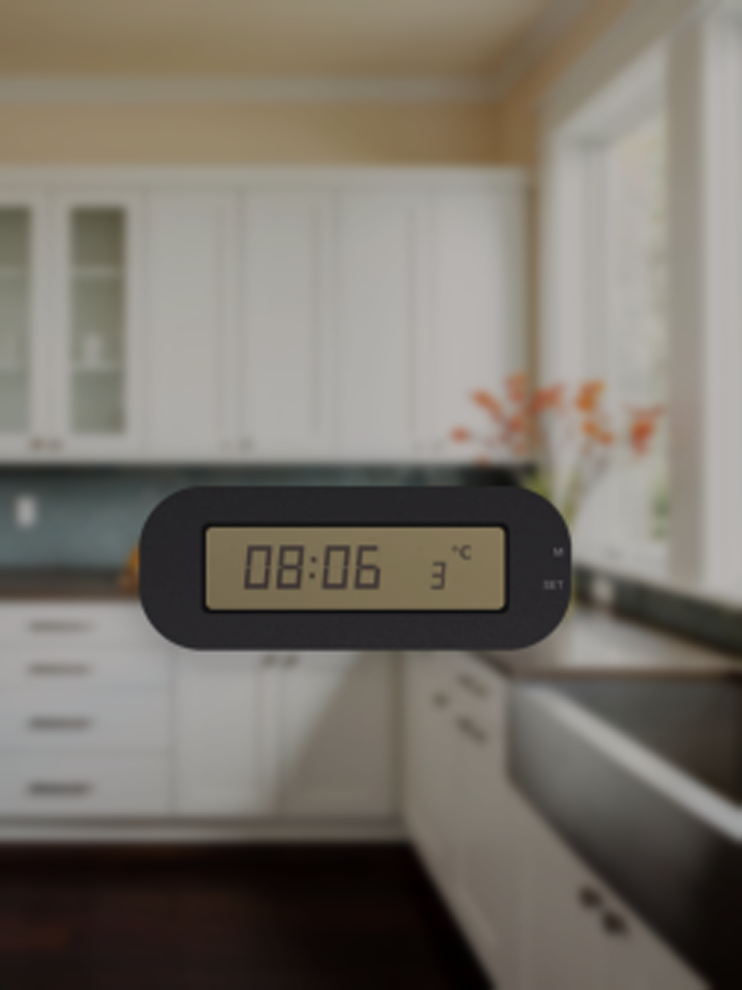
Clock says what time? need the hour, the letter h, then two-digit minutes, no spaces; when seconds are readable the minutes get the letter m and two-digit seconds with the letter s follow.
8h06
